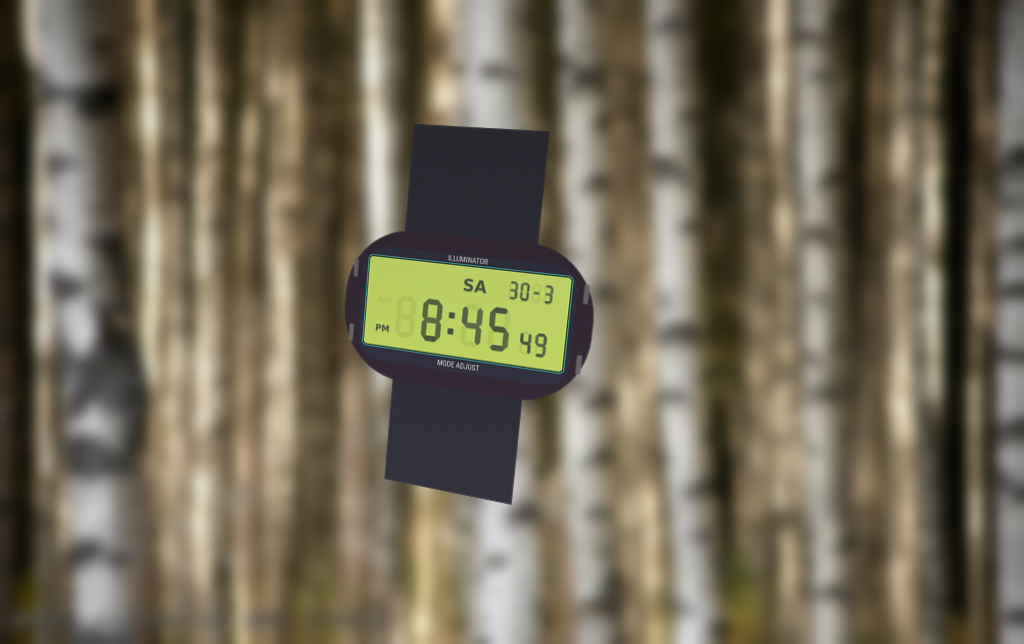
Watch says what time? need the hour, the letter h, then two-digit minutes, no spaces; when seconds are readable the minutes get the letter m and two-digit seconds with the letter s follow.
8h45m49s
